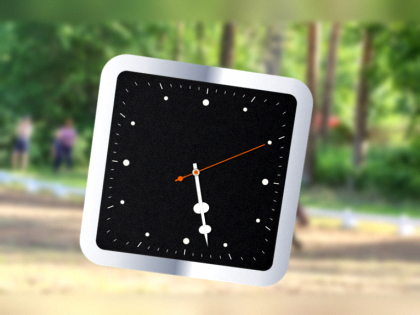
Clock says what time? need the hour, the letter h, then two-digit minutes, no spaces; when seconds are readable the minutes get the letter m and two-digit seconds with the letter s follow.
5h27m10s
